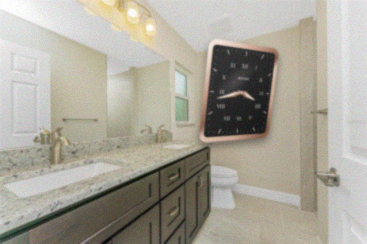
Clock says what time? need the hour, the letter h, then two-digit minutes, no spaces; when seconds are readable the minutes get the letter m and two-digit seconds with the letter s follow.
3h43
